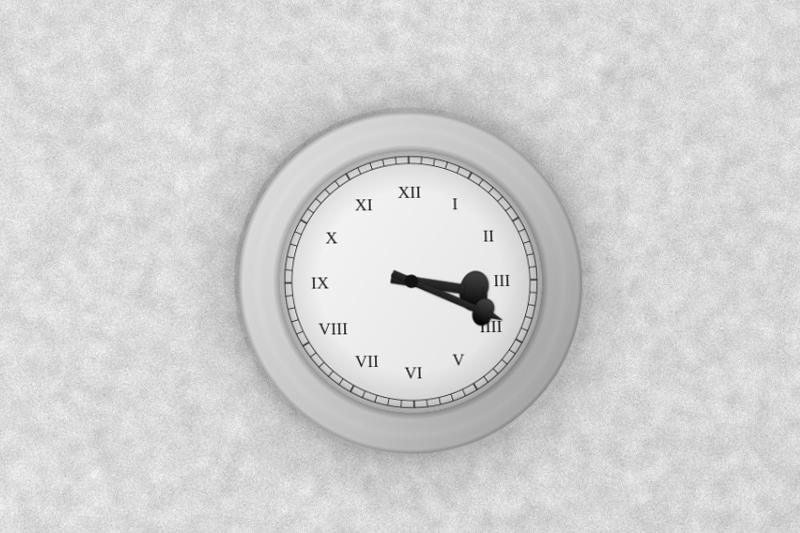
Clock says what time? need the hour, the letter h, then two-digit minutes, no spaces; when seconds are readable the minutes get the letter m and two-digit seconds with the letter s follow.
3h19
